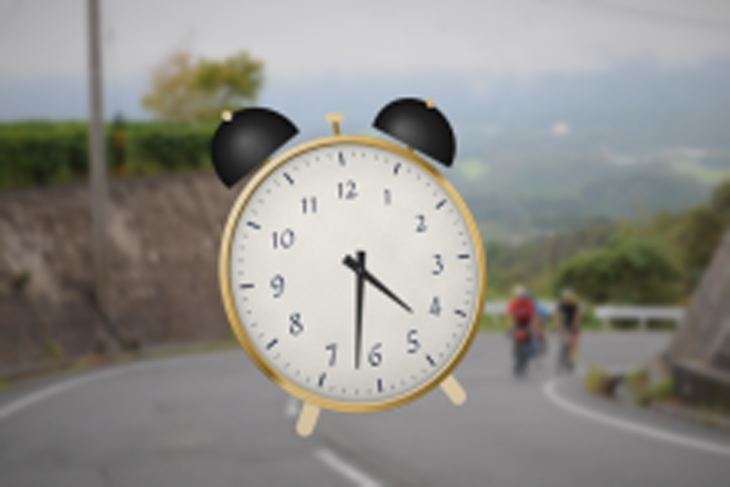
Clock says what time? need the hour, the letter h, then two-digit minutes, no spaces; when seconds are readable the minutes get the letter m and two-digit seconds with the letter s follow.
4h32
